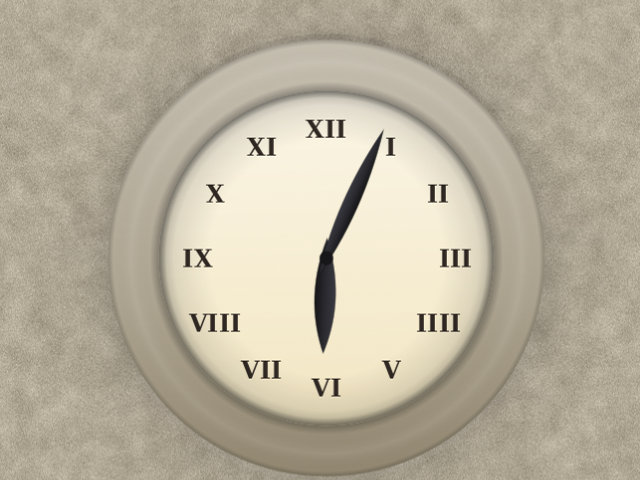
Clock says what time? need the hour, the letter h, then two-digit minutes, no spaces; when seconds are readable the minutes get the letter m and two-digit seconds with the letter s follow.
6h04
